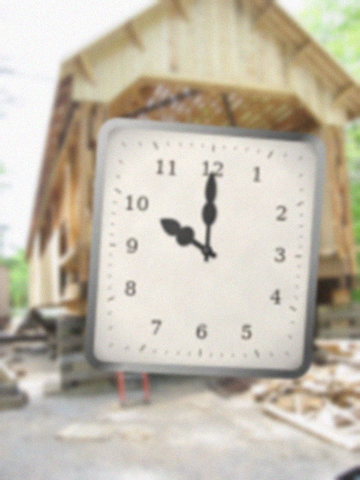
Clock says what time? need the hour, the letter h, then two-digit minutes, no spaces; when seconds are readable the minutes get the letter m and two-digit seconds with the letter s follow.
10h00
